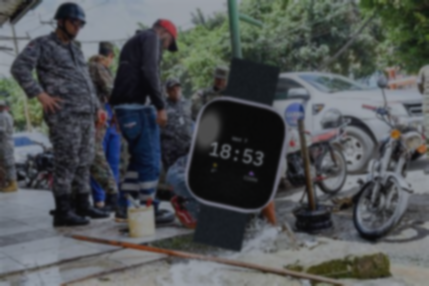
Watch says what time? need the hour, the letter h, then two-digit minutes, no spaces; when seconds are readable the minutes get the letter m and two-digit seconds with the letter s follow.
18h53
